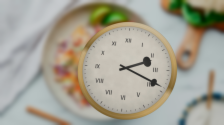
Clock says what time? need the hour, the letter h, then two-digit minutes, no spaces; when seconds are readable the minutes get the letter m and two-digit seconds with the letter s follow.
2h19
